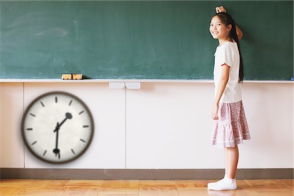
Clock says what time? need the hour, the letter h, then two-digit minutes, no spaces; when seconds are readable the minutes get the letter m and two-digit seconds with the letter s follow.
1h31
